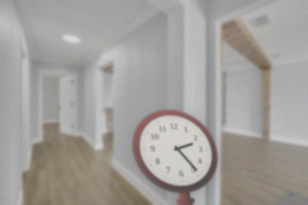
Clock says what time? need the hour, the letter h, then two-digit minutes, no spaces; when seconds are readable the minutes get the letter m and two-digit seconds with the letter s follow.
2h24
